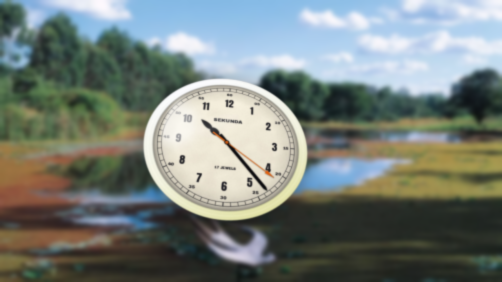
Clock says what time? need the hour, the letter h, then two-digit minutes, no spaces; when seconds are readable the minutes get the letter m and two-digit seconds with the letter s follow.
10h23m21s
